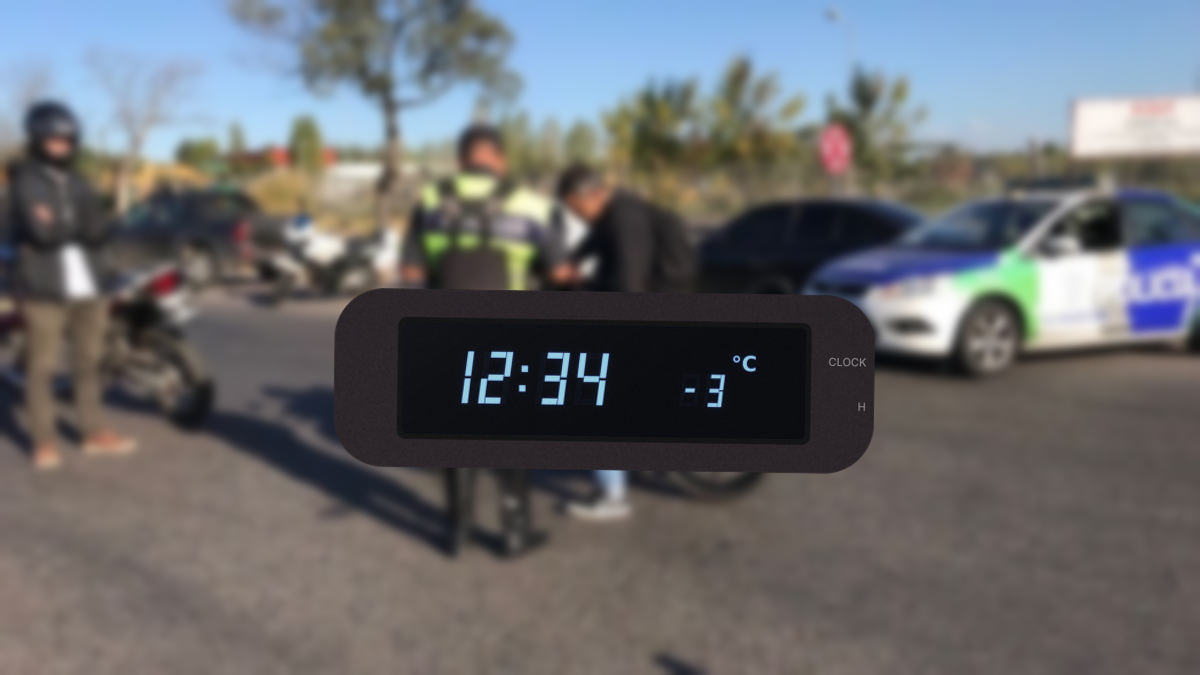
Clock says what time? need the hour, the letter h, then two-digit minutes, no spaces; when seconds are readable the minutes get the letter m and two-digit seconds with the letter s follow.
12h34
